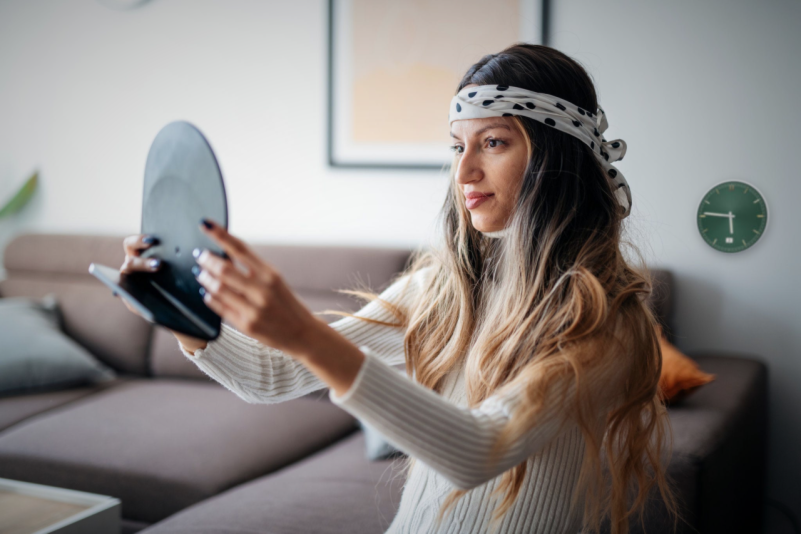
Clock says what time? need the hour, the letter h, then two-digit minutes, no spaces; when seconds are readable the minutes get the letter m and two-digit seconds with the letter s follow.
5h46
